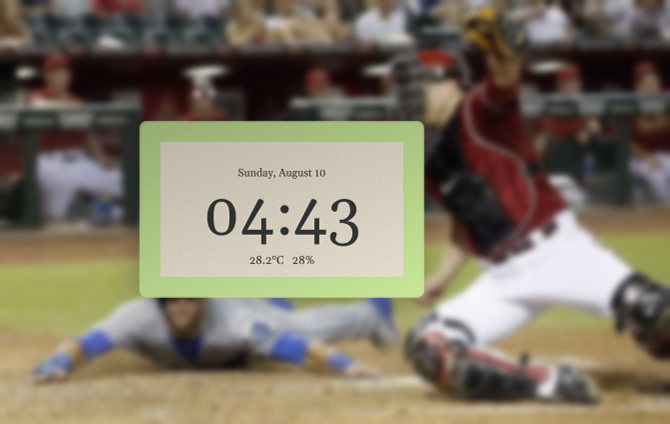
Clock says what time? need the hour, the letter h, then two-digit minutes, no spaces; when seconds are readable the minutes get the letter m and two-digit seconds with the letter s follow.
4h43
